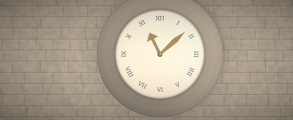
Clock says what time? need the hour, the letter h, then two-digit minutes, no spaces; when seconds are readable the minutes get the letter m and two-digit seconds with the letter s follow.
11h08
